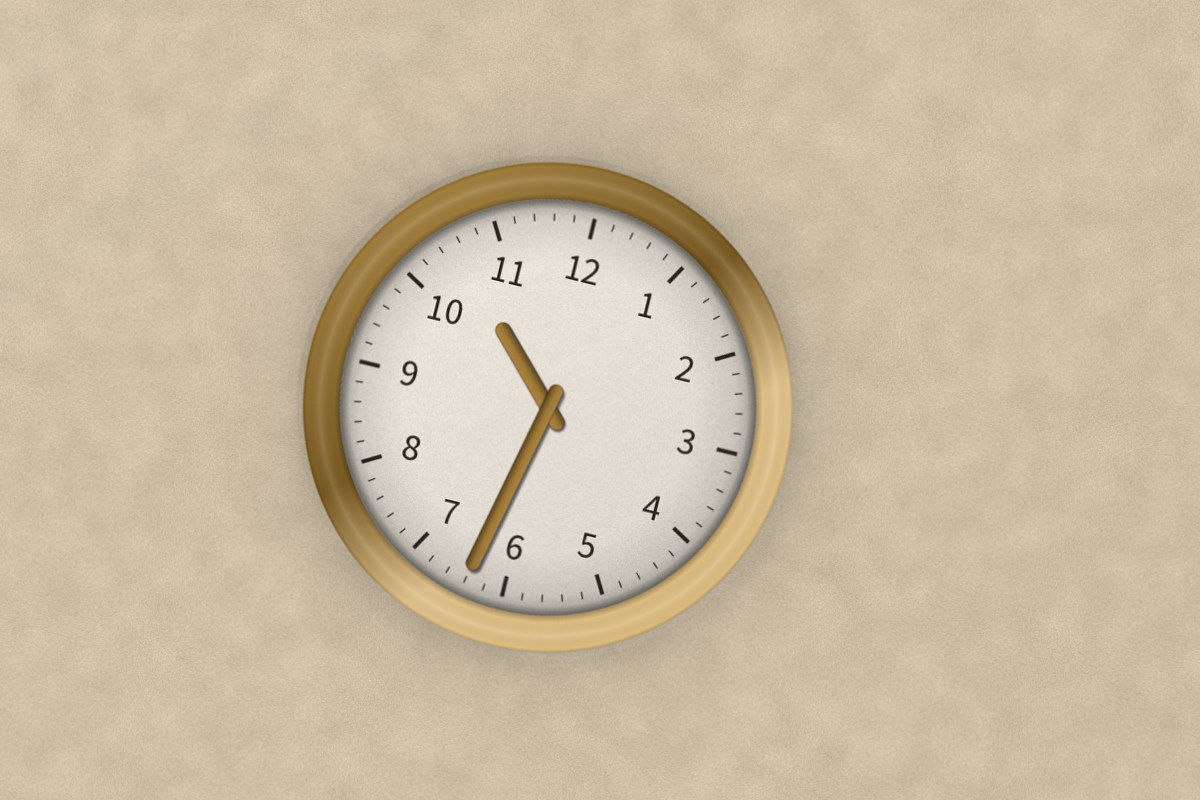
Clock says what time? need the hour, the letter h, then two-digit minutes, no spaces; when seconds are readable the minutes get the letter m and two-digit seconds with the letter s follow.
10h32
